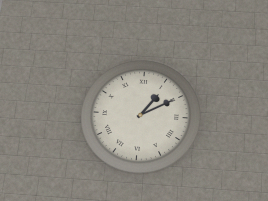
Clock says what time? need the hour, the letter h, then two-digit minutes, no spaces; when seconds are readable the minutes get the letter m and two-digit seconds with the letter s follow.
1h10
